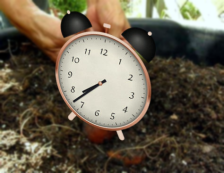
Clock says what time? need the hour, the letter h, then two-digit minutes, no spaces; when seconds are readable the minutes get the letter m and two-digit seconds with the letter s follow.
7h37
